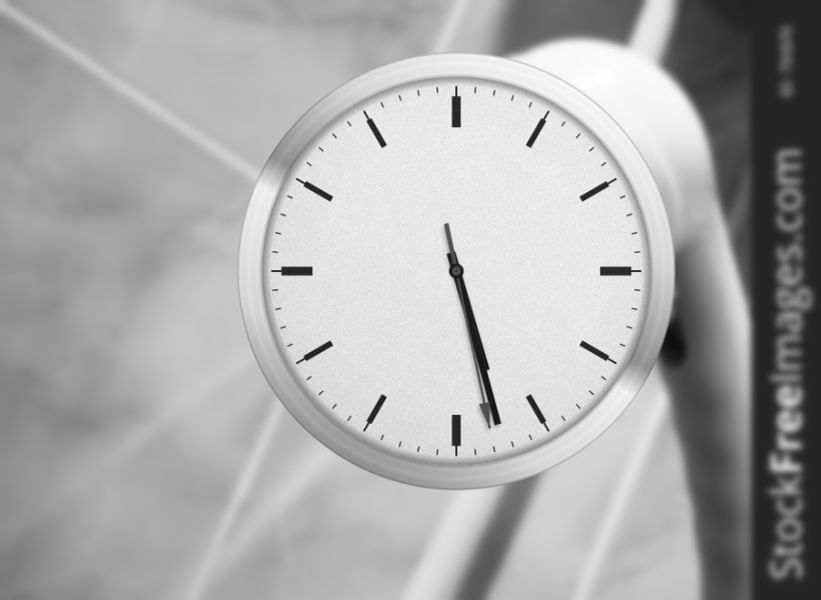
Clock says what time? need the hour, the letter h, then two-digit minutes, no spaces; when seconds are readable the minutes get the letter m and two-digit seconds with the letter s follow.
5h27m28s
